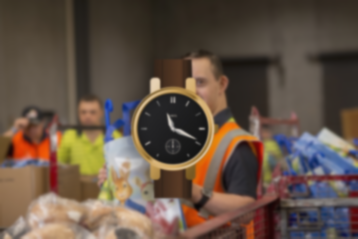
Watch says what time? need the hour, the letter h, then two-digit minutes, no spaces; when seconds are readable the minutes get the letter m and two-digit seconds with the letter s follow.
11h19
